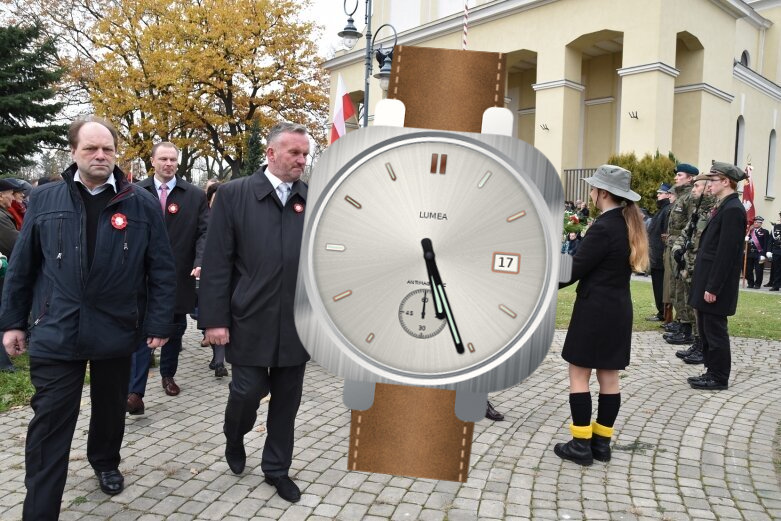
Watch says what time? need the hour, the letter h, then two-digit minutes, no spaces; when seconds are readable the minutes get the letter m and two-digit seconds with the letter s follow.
5h26
